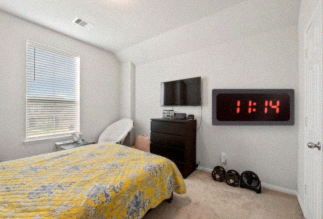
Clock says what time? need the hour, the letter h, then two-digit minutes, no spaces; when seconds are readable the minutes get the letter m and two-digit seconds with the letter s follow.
11h14
